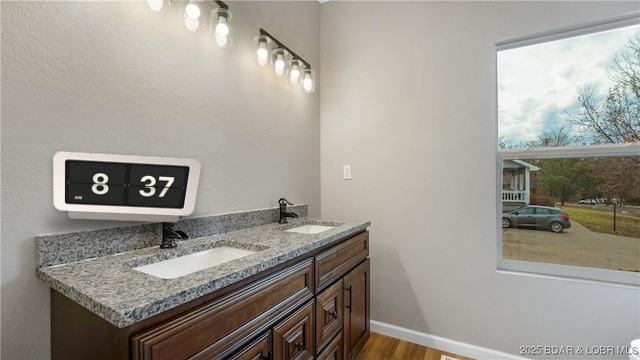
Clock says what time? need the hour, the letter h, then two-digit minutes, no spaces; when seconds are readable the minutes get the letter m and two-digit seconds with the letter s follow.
8h37
